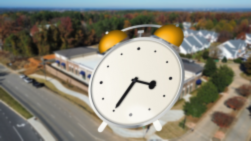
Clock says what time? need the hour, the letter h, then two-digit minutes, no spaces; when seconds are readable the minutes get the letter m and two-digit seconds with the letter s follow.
3h35
